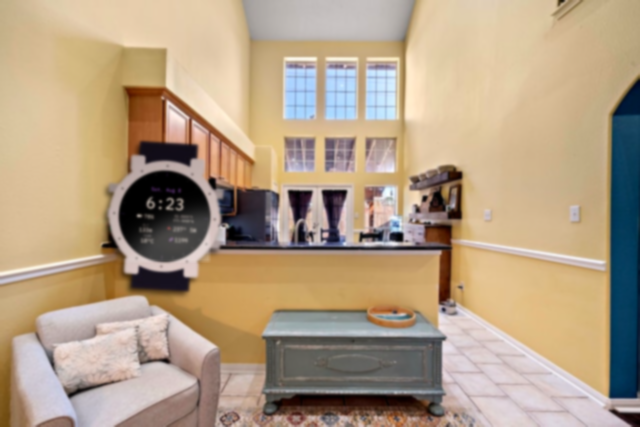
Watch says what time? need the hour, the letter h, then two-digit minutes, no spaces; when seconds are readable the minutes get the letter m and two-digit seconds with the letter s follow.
6h23
